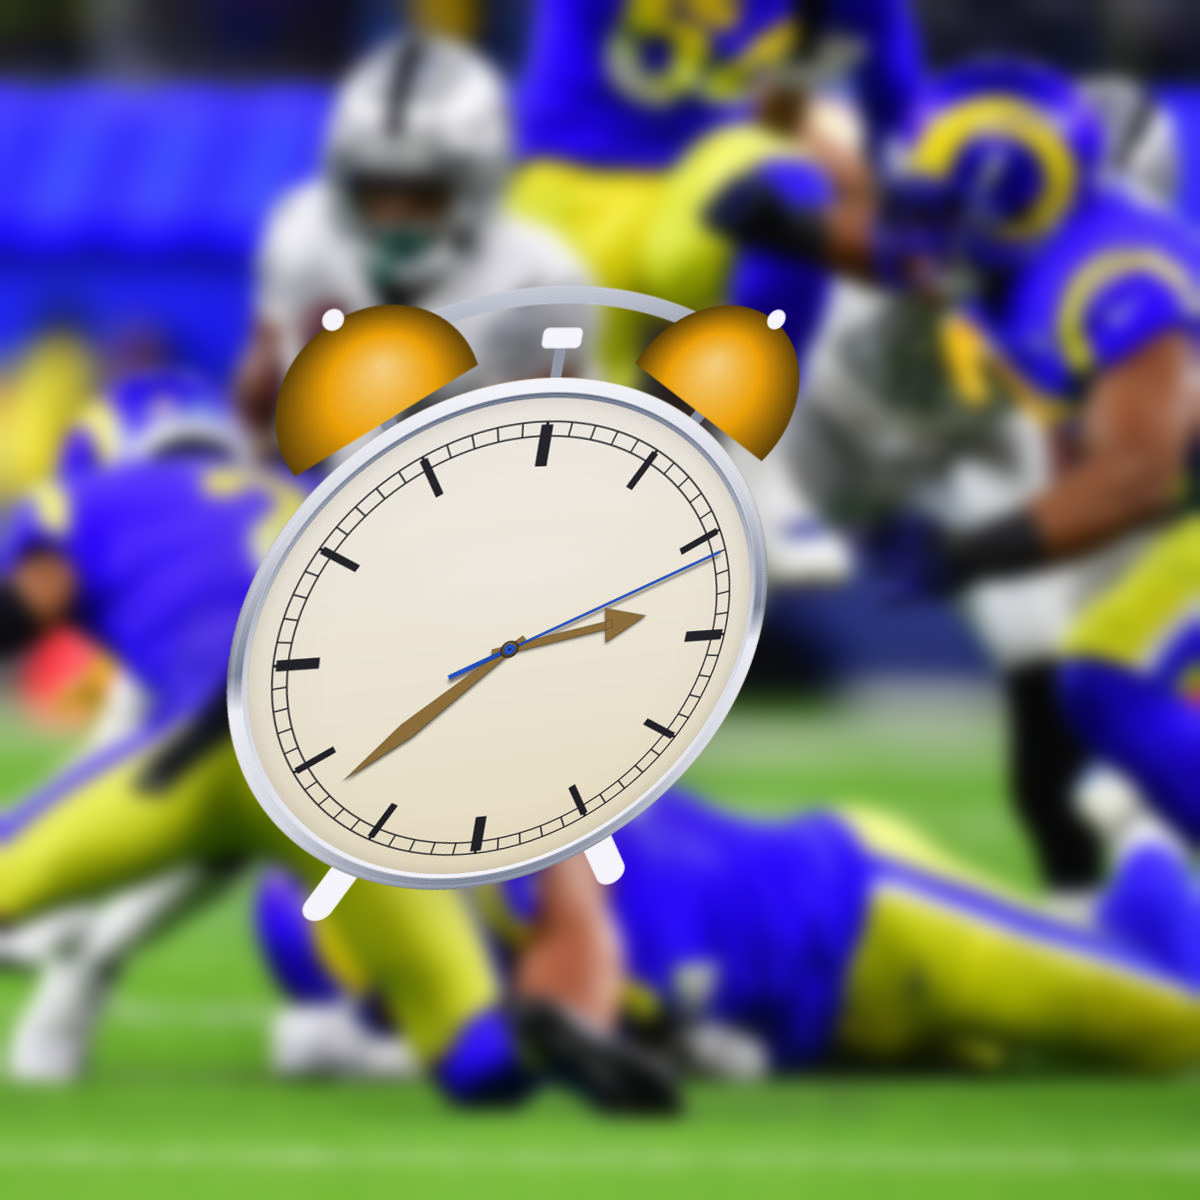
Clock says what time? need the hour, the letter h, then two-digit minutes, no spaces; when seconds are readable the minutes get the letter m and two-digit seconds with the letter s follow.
2h38m11s
